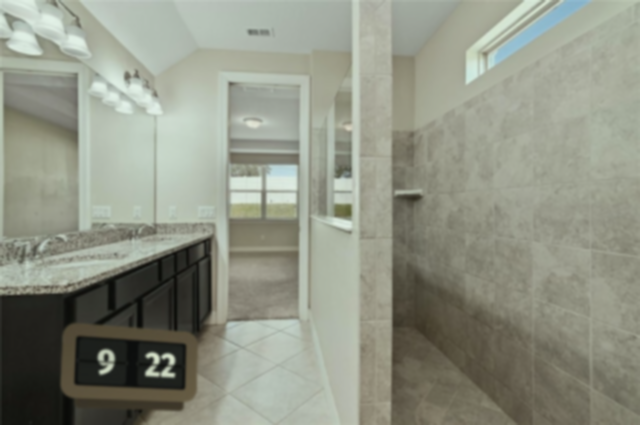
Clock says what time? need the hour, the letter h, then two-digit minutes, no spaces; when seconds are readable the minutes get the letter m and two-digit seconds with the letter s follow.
9h22
